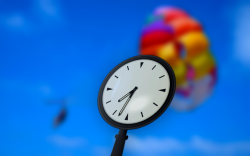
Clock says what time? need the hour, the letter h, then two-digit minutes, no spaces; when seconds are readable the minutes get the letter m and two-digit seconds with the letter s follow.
7h33
